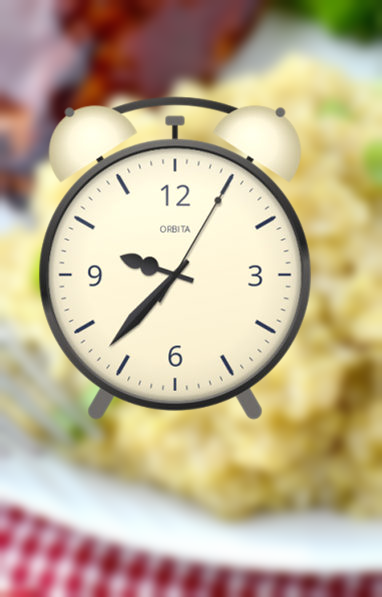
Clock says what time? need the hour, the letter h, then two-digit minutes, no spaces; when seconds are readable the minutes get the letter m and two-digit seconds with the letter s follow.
9h37m05s
